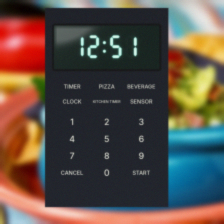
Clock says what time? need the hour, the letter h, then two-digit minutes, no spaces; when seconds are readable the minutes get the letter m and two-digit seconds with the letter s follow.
12h51
